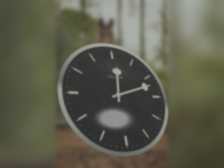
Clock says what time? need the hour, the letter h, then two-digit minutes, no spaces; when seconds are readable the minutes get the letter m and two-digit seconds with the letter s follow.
12h12
